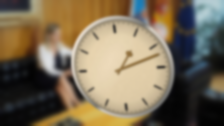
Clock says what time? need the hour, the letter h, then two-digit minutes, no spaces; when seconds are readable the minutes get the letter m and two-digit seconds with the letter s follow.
1h12
